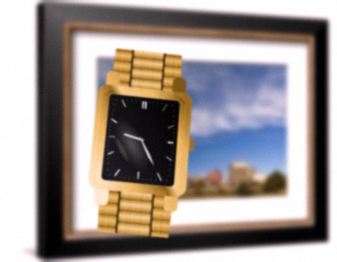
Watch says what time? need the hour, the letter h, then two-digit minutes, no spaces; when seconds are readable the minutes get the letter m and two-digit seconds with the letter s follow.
9h25
